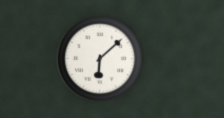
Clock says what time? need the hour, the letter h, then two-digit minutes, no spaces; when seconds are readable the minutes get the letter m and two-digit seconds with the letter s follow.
6h08
